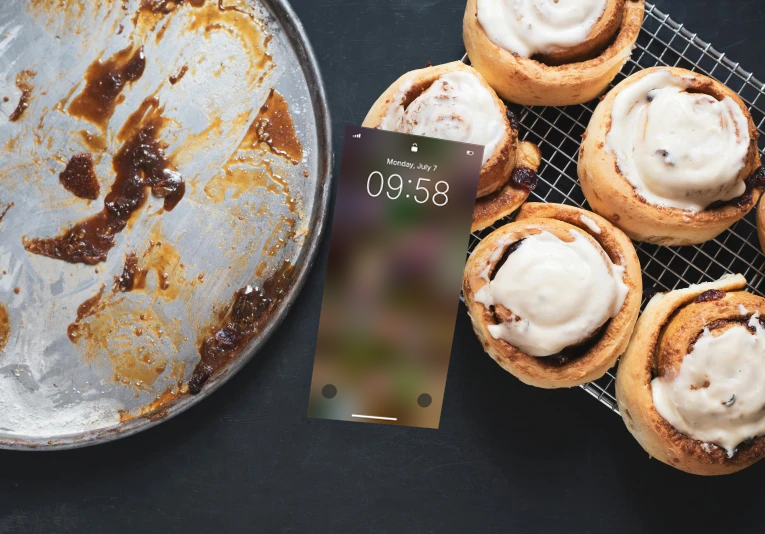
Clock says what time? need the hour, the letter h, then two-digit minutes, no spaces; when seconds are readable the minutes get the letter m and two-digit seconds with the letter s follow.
9h58
